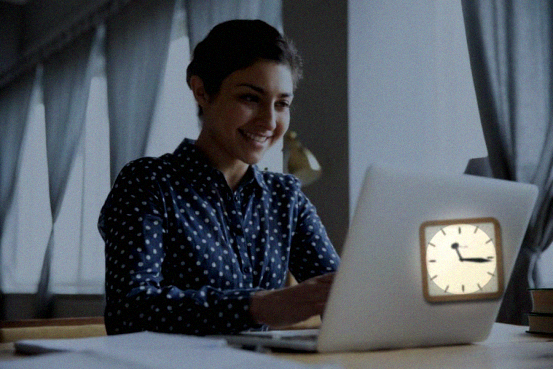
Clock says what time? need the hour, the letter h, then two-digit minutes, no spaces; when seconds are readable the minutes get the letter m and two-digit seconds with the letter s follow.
11h16
